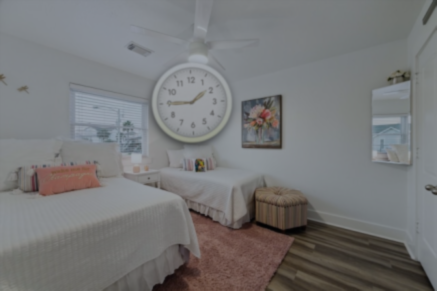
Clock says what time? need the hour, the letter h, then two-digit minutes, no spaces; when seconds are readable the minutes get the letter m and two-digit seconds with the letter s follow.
1h45
